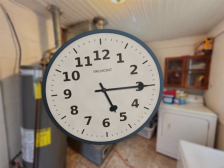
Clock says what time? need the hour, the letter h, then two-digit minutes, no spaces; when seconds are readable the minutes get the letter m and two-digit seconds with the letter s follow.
5h15
